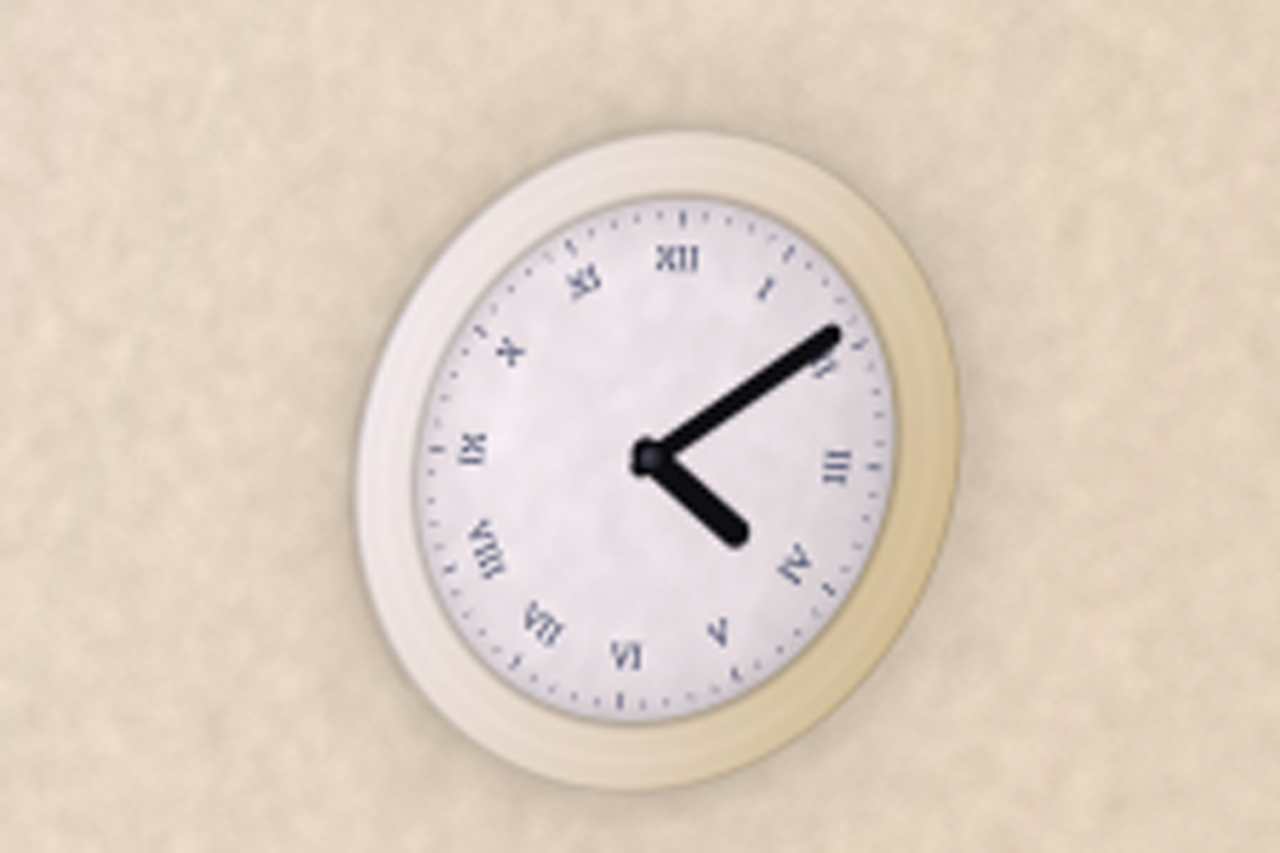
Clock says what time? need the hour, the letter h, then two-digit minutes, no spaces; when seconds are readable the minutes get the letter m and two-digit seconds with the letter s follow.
4h09
